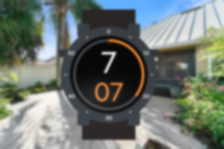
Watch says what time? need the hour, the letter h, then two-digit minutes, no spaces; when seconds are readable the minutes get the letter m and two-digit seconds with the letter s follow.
7h07
